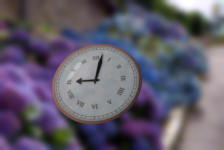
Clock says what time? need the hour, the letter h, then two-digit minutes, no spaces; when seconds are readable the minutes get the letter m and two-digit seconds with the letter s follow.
9h02
